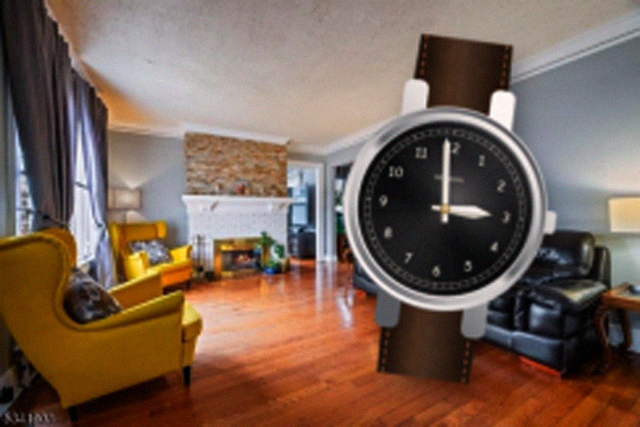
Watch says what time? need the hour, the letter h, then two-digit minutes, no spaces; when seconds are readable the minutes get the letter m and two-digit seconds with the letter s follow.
2h59
